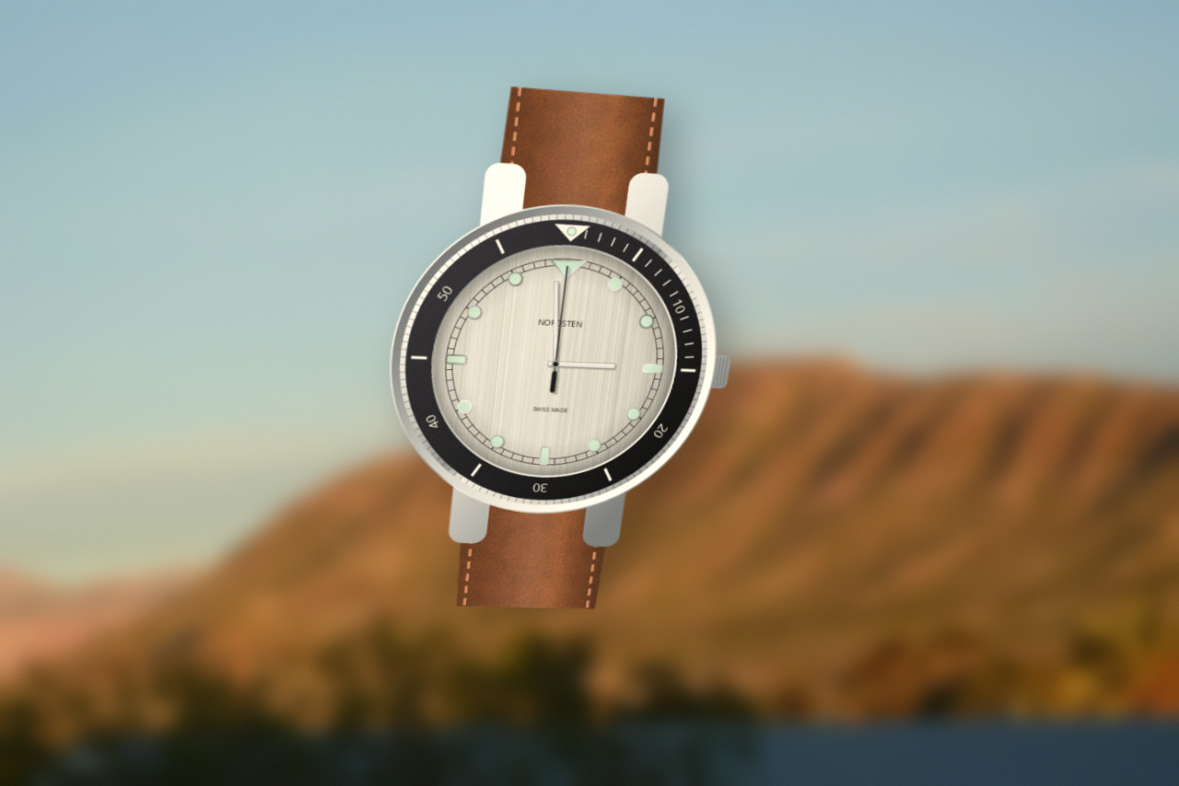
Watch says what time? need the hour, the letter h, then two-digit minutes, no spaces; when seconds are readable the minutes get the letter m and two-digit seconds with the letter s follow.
2h59m00s
